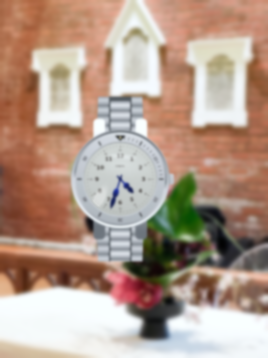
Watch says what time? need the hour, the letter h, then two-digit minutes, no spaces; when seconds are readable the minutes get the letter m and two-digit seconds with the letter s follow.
4h33
